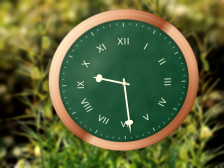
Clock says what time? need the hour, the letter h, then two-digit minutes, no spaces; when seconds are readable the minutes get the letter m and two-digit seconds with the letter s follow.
9h29
